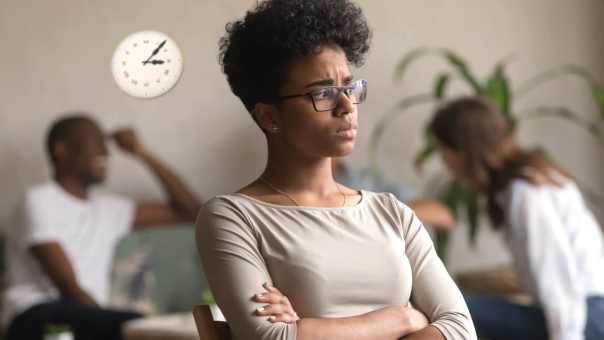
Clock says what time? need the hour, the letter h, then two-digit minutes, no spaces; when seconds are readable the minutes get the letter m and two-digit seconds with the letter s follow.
3h07
